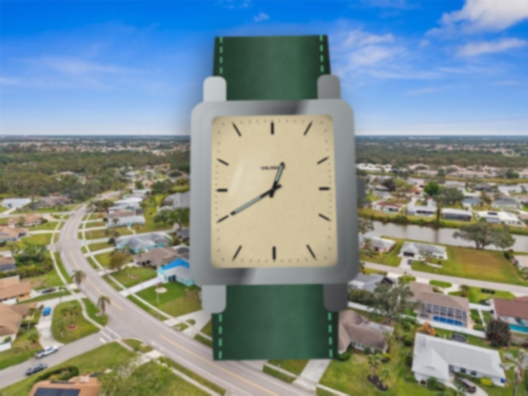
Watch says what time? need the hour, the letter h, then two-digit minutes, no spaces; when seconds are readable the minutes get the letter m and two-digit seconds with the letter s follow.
12h40
